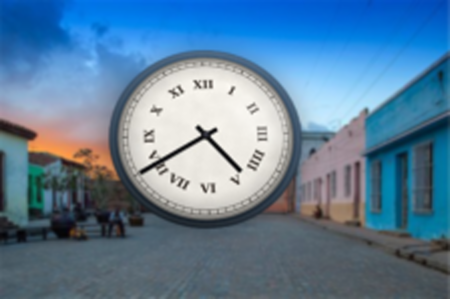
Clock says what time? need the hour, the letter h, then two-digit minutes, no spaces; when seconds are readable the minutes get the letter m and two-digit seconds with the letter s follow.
4h40
